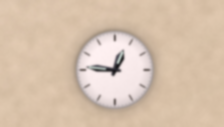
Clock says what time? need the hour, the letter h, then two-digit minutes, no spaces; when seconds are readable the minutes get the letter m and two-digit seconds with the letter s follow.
12h46
